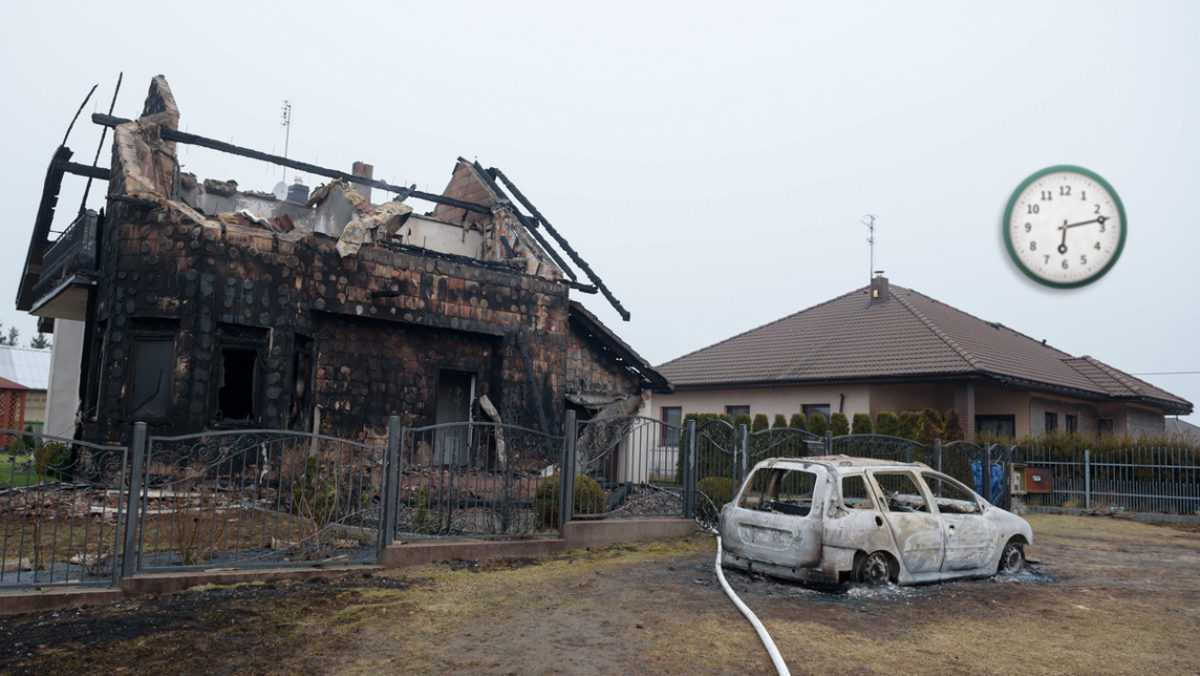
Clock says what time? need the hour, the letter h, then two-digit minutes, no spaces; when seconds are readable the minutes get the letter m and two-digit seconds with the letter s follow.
6h13
